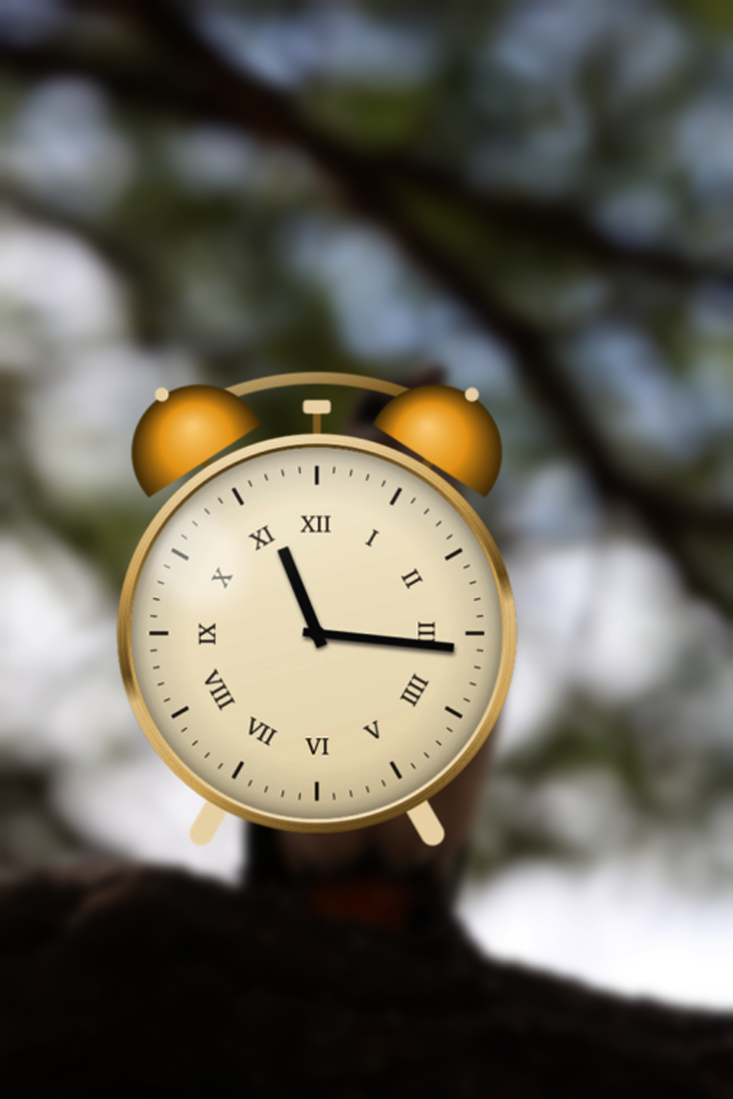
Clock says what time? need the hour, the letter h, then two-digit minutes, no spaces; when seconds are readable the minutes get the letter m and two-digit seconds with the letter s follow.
11h16
